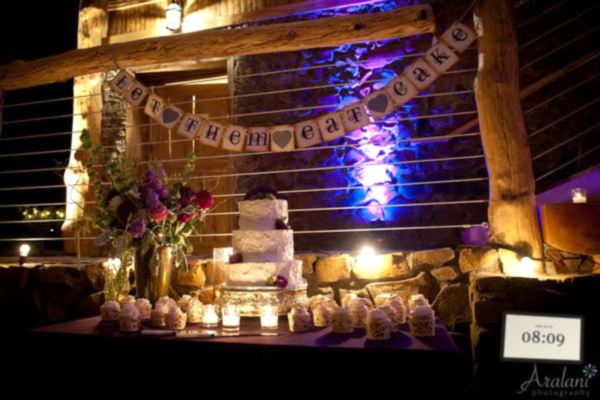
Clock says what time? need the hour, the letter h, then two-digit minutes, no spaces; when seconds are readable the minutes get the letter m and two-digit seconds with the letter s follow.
8h09
